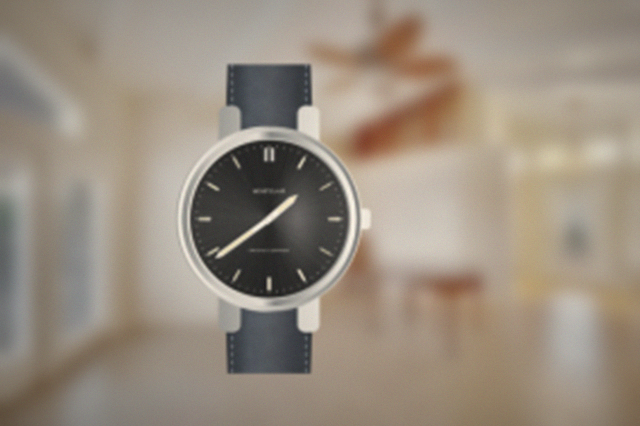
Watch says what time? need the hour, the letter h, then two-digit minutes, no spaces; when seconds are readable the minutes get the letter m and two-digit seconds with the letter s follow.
1h39
